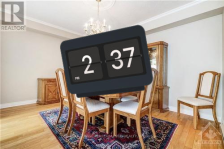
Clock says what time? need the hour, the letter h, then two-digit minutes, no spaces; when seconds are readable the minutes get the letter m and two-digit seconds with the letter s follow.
2h37
